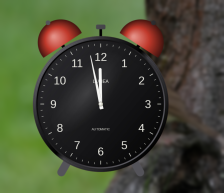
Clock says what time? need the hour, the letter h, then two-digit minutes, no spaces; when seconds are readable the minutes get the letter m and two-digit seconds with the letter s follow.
11h58
